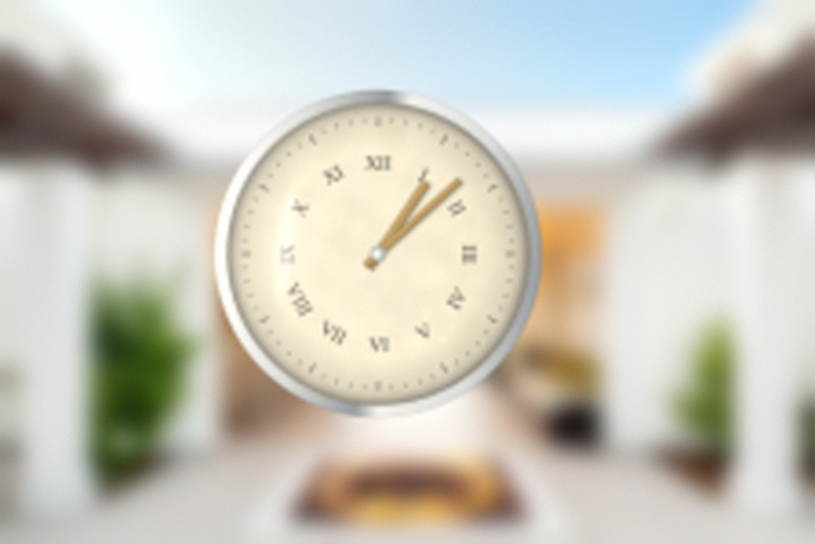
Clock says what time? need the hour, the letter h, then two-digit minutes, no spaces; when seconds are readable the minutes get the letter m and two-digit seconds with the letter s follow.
1h08
